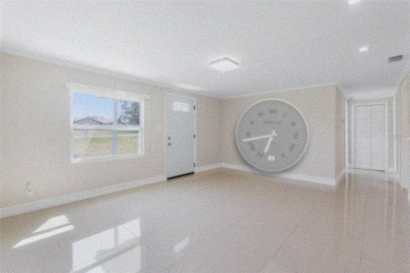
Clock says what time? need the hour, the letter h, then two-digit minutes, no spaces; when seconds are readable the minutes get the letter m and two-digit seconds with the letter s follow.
6h43
